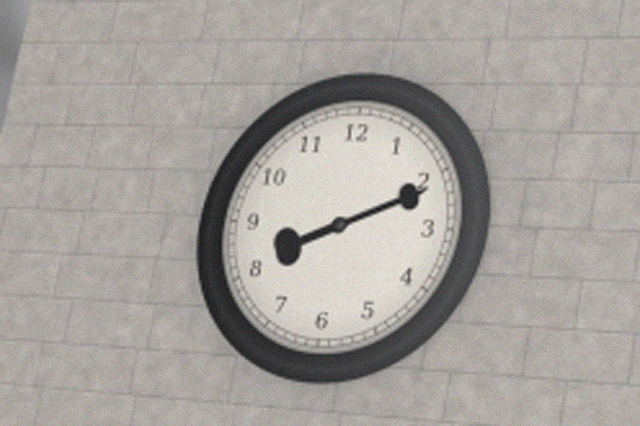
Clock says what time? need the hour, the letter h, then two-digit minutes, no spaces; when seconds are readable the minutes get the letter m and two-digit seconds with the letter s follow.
8h11
